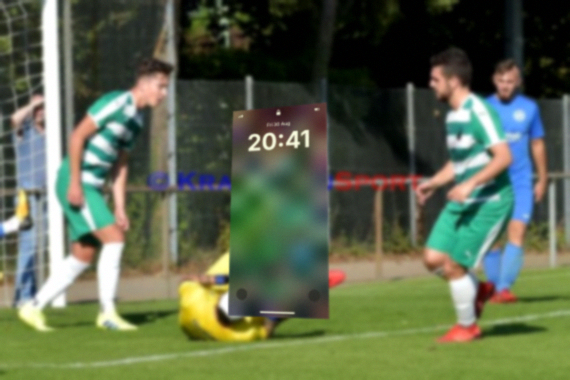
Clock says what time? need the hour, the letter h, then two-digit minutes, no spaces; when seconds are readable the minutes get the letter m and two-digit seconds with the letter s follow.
20h41
